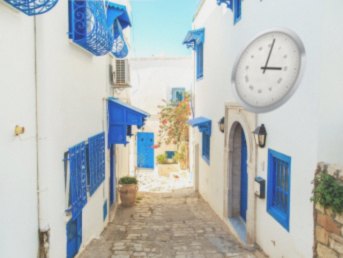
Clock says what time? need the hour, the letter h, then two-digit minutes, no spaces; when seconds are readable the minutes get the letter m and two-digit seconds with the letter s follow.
3h01
